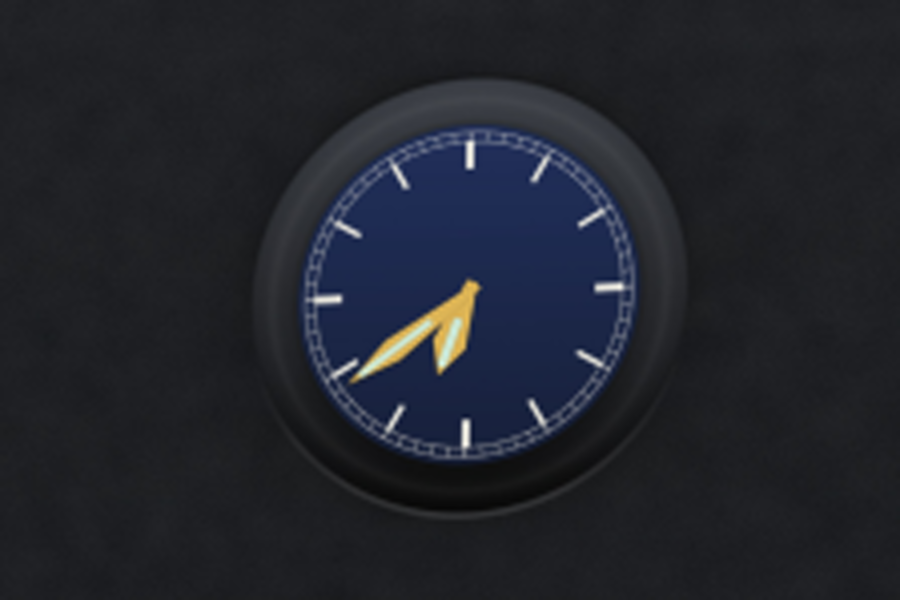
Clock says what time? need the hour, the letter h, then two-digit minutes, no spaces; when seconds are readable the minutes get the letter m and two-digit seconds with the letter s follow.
6h39
